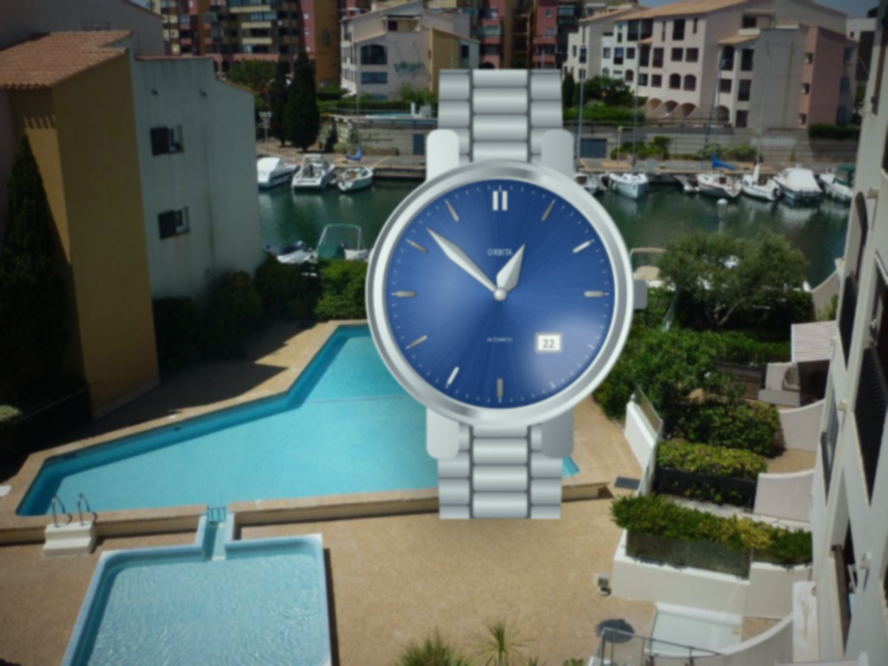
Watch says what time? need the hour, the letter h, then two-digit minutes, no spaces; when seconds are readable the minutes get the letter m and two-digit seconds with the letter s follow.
12h52
